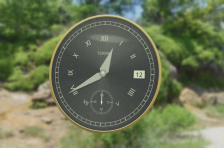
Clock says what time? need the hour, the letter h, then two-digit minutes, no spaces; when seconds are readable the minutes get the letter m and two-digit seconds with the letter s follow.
12h40
